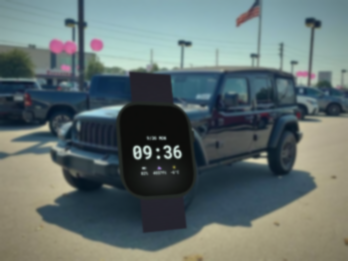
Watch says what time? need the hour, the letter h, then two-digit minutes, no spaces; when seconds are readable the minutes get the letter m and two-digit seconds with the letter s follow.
9h36
